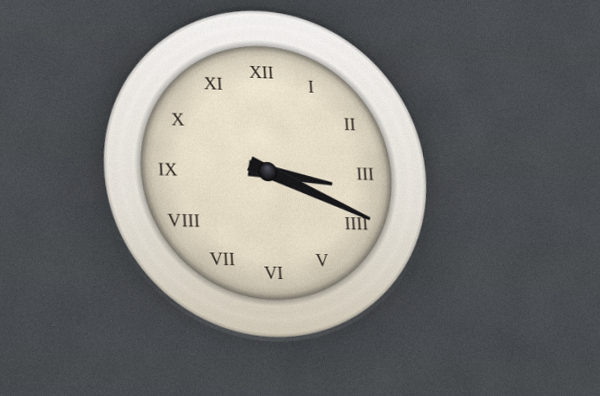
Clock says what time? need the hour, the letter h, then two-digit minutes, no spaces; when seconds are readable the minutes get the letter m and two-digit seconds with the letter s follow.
3h19
